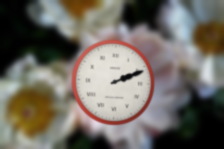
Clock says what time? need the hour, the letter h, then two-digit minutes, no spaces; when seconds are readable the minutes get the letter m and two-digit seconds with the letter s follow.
2h11
